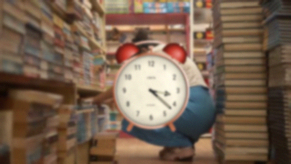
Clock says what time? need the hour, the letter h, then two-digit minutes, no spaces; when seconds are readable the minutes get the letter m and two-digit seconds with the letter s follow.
3h22
